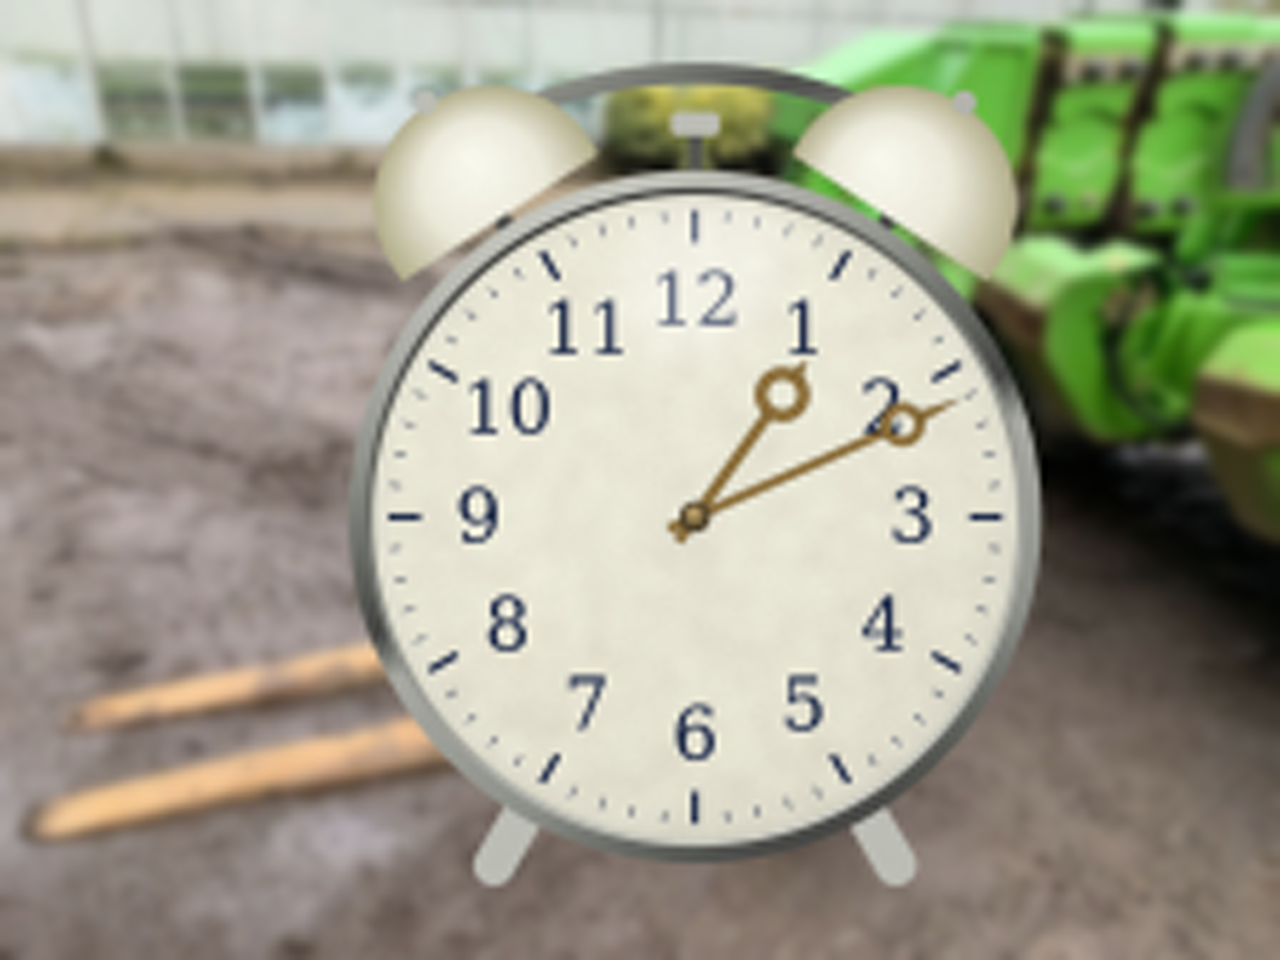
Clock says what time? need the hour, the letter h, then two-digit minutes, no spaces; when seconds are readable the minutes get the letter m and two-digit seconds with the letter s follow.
1h11
